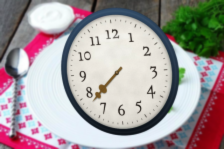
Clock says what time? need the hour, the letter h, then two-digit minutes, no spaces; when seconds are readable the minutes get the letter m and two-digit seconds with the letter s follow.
7h38
